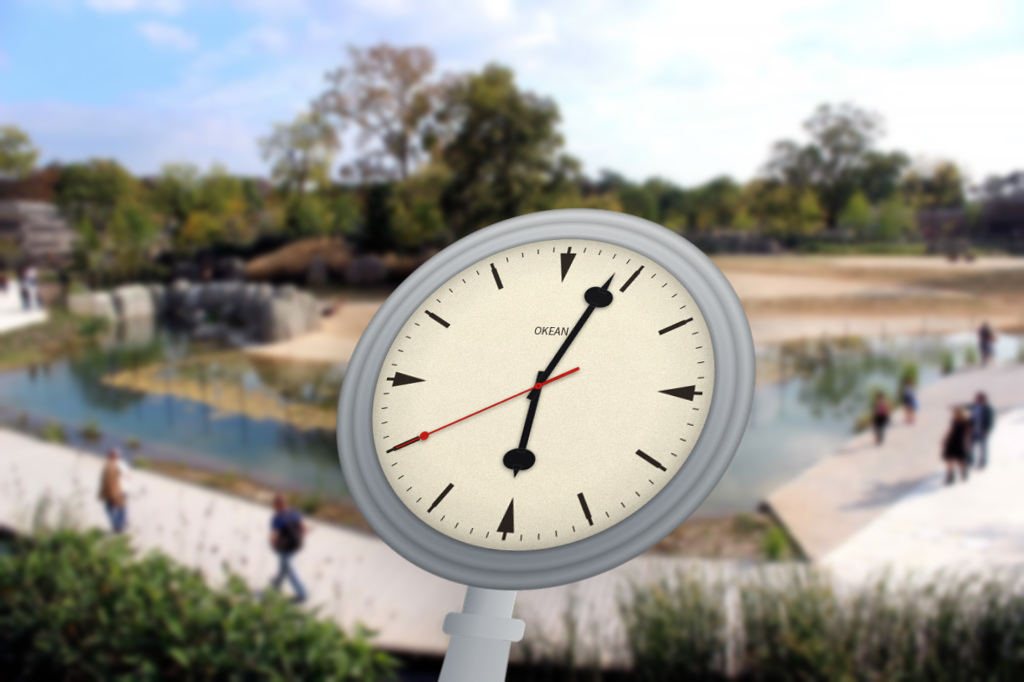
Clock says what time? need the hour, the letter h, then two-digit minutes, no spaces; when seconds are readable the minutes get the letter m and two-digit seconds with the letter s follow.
6h03m40s
